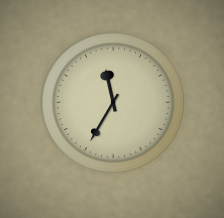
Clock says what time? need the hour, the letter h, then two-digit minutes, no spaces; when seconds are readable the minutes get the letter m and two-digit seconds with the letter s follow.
11h35
